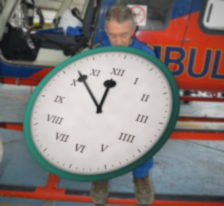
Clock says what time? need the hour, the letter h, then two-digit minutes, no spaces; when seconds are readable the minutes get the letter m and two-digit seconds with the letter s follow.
11h52
